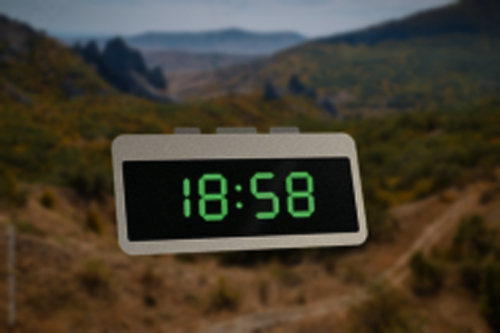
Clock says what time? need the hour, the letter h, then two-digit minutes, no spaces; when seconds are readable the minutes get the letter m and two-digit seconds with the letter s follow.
18h58
